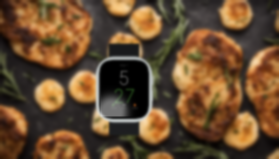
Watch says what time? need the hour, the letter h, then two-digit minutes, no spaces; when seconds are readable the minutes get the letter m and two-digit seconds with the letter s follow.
5h27
